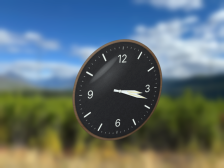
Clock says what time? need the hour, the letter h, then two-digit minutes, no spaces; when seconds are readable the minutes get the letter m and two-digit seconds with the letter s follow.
3h18
